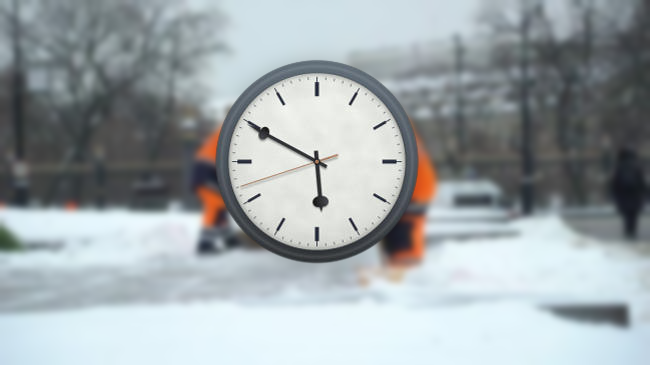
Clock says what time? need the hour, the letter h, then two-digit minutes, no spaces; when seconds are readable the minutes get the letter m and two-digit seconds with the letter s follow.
5h49m42s
